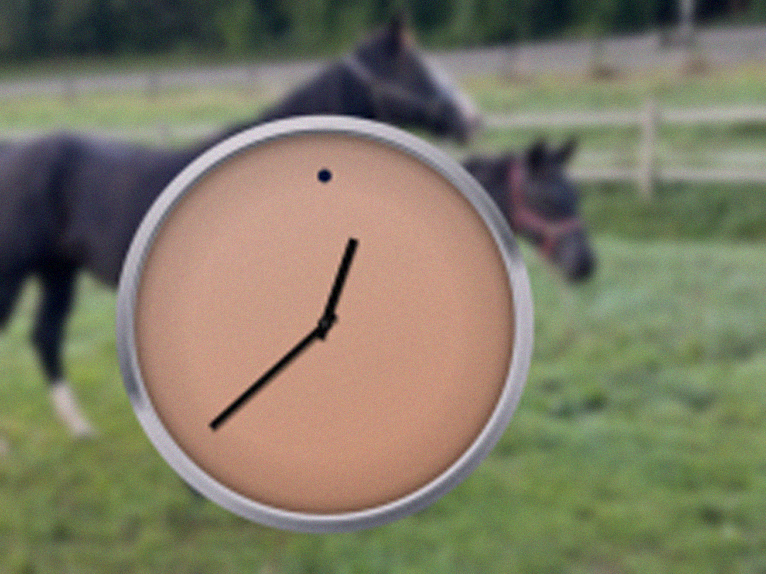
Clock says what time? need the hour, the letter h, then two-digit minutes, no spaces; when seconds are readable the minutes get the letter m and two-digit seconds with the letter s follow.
12h38
